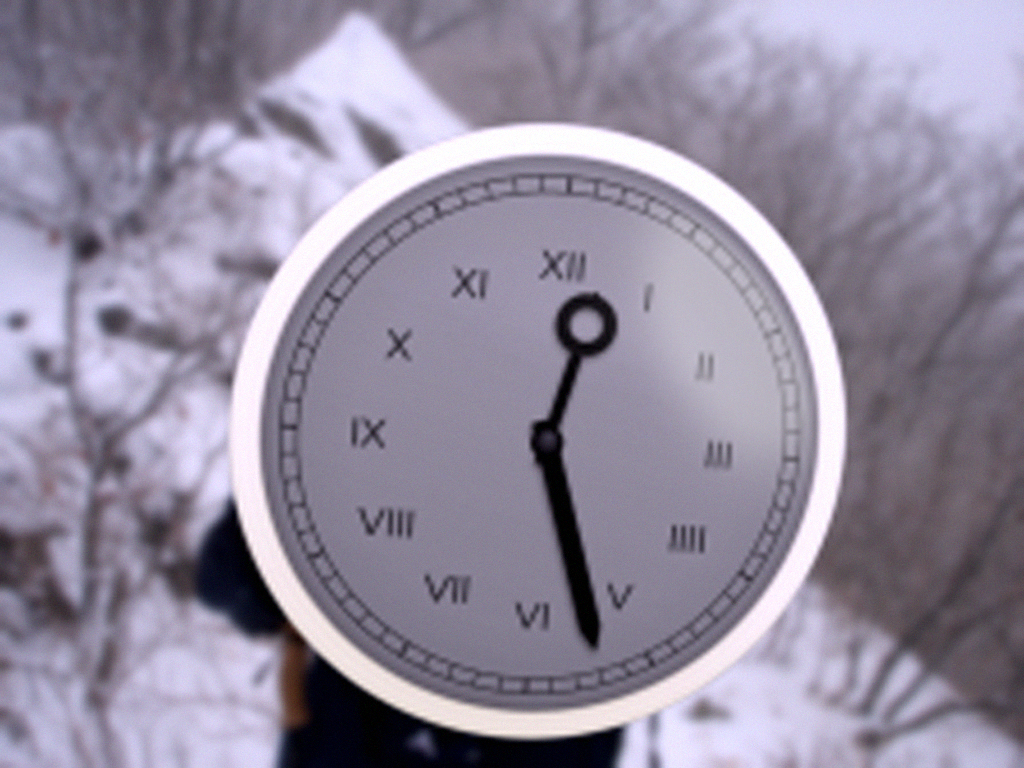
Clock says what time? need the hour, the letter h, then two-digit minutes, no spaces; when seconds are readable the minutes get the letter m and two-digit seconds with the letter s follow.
12h27
